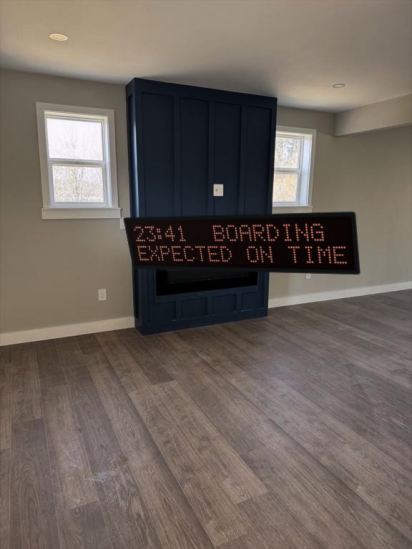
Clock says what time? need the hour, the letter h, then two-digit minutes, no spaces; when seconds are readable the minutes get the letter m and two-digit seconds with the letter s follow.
23h41
